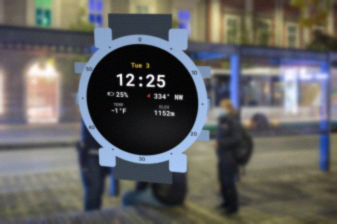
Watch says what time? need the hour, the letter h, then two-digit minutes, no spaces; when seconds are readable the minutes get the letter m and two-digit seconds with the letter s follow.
12h25
